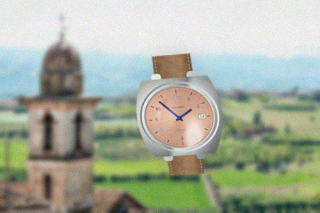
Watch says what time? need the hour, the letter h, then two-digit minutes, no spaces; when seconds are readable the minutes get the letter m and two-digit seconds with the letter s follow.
1h53
